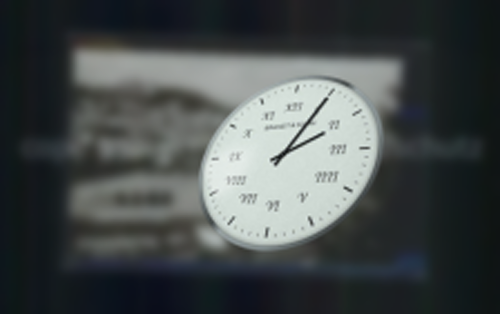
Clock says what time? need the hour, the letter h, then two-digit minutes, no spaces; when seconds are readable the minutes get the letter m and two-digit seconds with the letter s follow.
2h05
